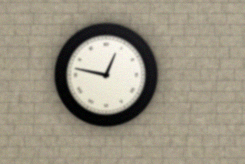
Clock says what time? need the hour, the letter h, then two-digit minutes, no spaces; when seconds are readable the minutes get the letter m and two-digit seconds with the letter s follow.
12h47
